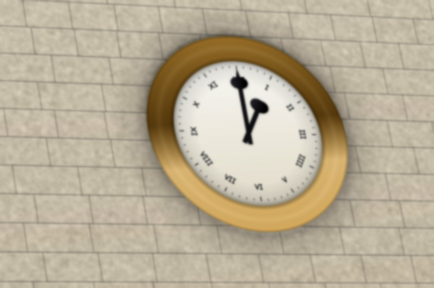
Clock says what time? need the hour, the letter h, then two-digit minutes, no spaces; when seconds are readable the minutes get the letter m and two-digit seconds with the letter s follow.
1h00
